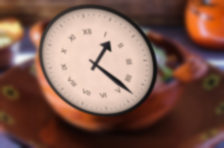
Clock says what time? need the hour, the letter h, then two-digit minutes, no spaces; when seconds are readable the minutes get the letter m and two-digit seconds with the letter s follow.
1h23
